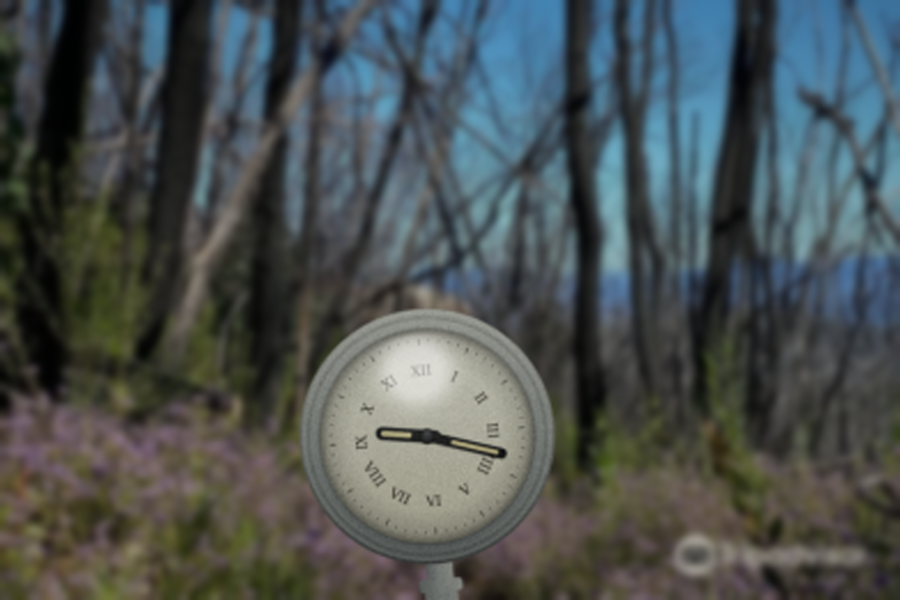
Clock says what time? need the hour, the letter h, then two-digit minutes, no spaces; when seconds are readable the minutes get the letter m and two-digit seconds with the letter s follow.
9h18
